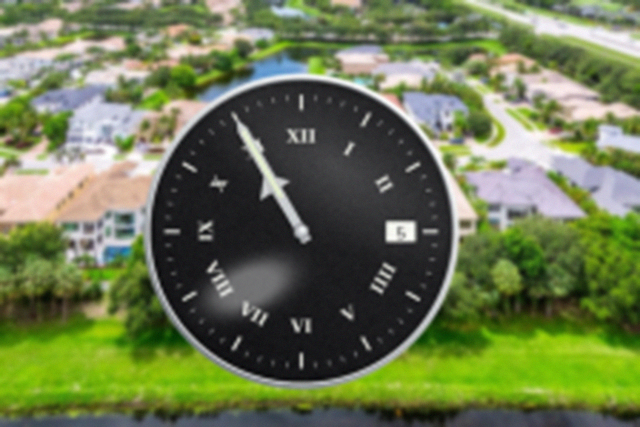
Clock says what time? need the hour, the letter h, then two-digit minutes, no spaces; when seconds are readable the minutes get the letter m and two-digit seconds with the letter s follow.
10h55
